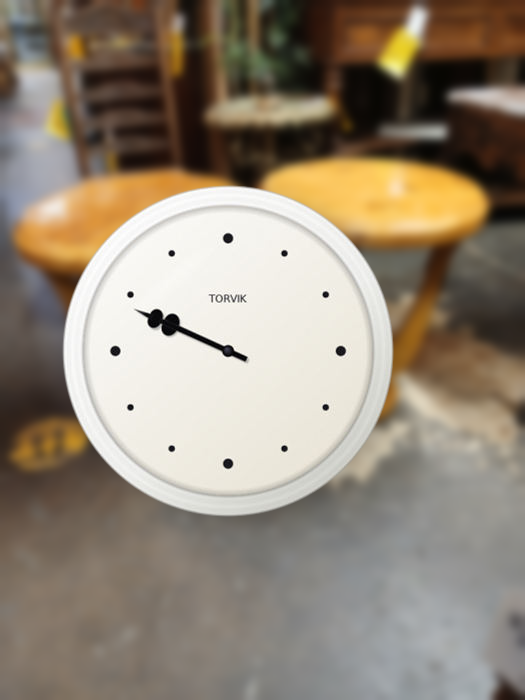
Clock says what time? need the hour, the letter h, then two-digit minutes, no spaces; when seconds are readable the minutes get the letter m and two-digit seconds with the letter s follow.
9h49
